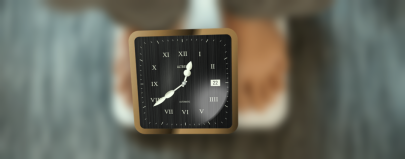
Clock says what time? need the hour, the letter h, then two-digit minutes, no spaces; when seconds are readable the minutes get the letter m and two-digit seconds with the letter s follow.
12h39
